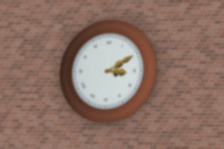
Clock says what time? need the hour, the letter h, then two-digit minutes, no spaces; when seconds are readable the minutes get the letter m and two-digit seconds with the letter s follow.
3h10
